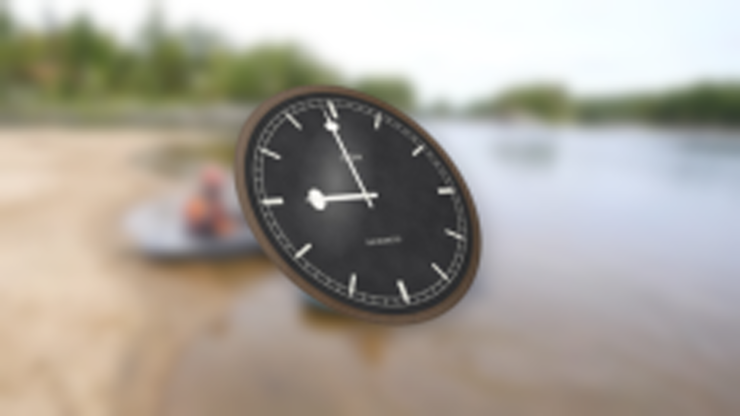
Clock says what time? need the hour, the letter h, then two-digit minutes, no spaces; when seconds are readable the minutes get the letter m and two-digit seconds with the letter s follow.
8h59
